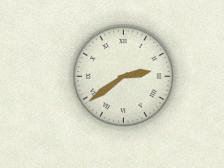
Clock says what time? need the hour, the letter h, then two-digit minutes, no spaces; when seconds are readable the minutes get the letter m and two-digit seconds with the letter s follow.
2h39
